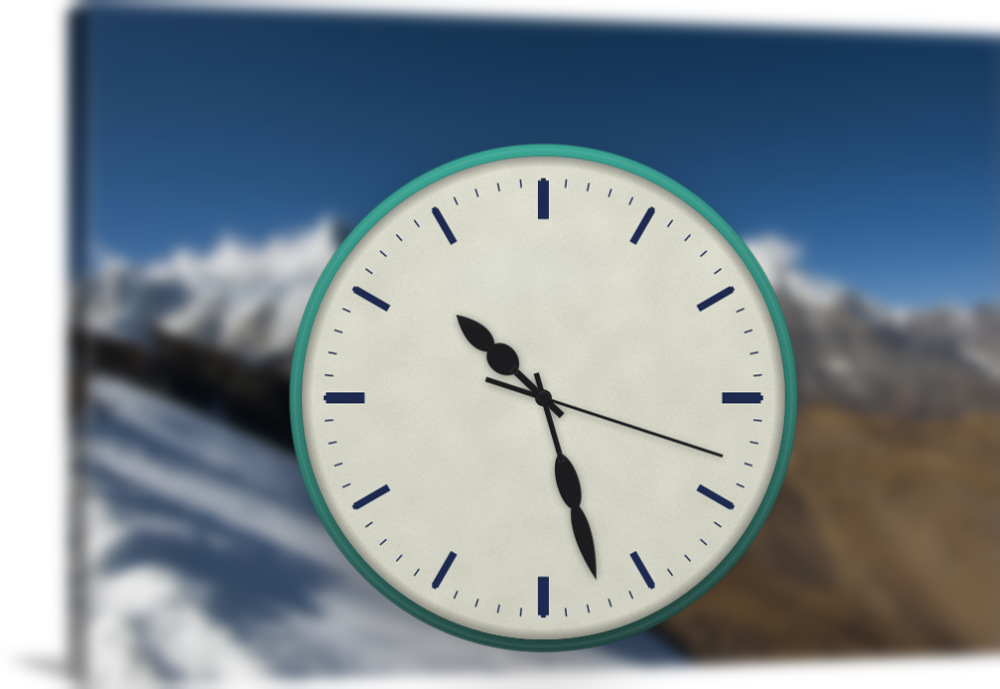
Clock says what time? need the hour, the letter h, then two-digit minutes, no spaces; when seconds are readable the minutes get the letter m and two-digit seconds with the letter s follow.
10h27m18s
